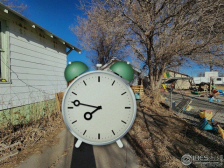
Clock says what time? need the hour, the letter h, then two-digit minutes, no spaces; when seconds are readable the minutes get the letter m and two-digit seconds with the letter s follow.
7h47
